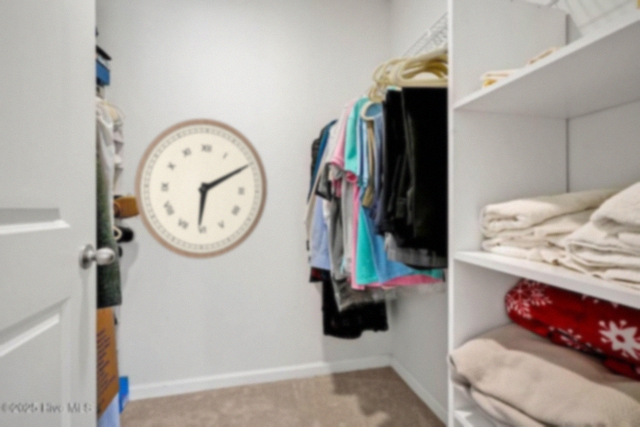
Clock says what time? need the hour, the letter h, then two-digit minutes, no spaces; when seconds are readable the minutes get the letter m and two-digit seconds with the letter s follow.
6h10
